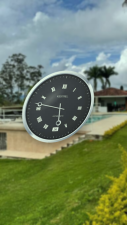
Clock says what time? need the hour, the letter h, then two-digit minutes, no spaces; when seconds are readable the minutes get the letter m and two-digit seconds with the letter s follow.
5h47
